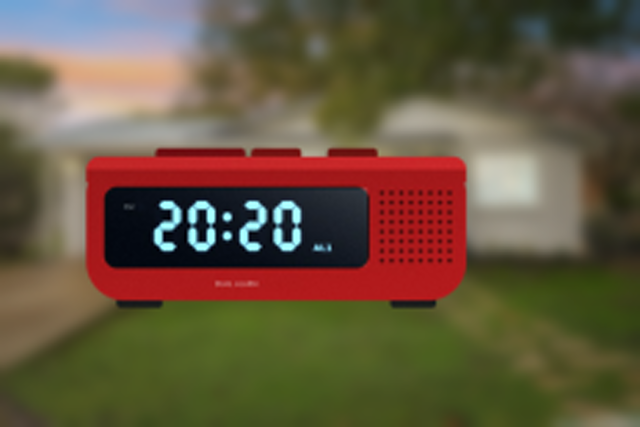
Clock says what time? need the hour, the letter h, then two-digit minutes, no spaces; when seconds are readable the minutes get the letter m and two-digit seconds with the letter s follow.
20h20
